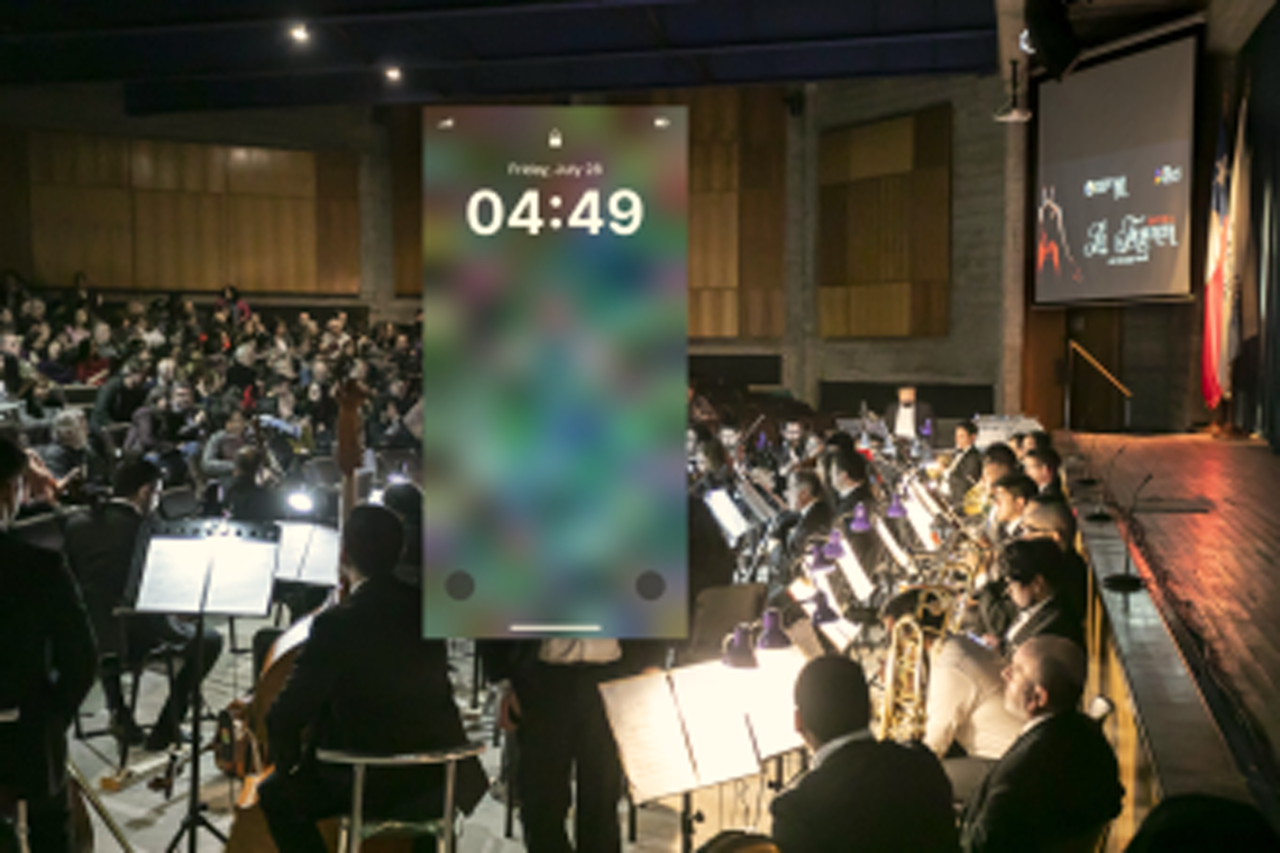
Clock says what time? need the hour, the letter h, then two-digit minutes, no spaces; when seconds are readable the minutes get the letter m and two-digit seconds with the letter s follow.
4h49
